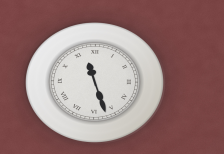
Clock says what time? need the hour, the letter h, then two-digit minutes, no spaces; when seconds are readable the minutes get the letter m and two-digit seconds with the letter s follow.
11h27
